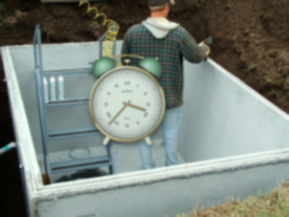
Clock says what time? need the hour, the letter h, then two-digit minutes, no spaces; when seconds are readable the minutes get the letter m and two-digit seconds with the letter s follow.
3h37
